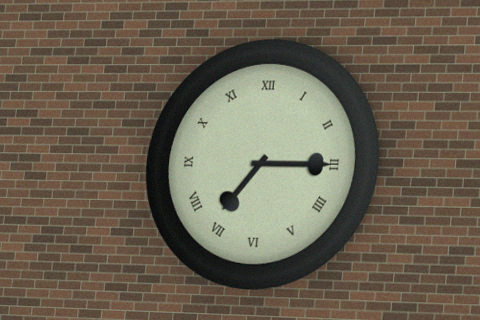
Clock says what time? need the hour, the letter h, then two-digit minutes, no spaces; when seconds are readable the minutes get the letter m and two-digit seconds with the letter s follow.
7h15
